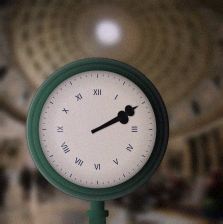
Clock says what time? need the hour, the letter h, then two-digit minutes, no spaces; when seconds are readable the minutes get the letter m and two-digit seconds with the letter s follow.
2h10
